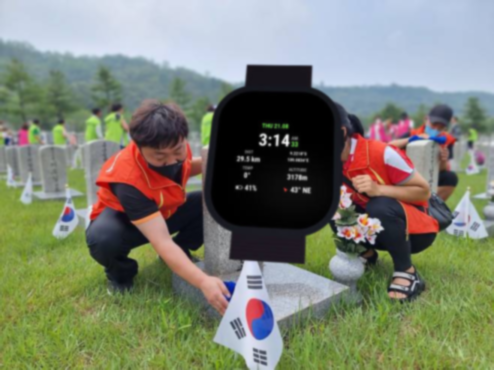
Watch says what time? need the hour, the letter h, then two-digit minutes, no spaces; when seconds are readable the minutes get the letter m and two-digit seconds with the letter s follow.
3h14
